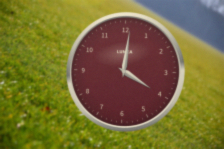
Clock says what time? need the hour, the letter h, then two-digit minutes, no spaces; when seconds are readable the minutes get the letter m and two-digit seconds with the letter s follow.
4h01
